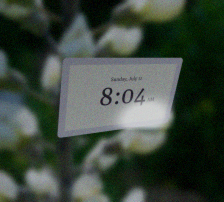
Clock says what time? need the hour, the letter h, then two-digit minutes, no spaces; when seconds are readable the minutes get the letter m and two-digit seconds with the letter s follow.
8h04
